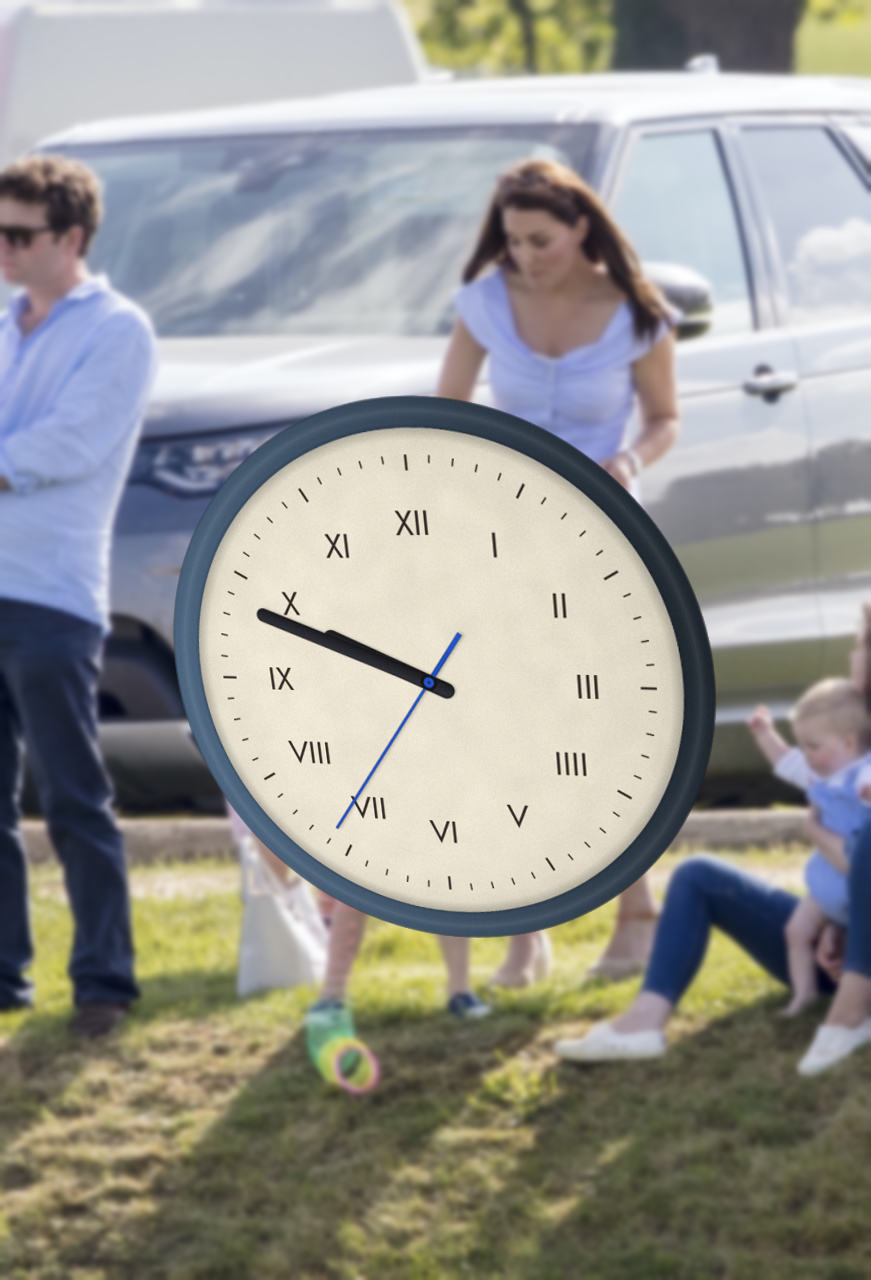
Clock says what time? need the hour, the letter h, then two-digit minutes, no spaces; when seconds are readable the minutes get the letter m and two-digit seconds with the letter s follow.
9h48m36s
